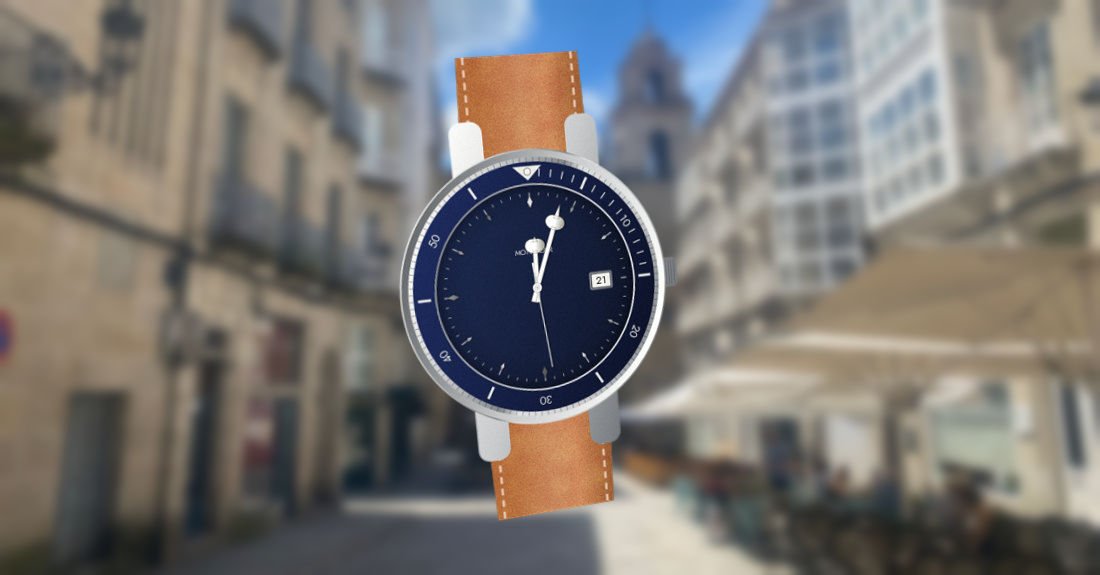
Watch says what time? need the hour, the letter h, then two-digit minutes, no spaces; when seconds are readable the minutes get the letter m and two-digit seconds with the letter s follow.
12h03m29s
